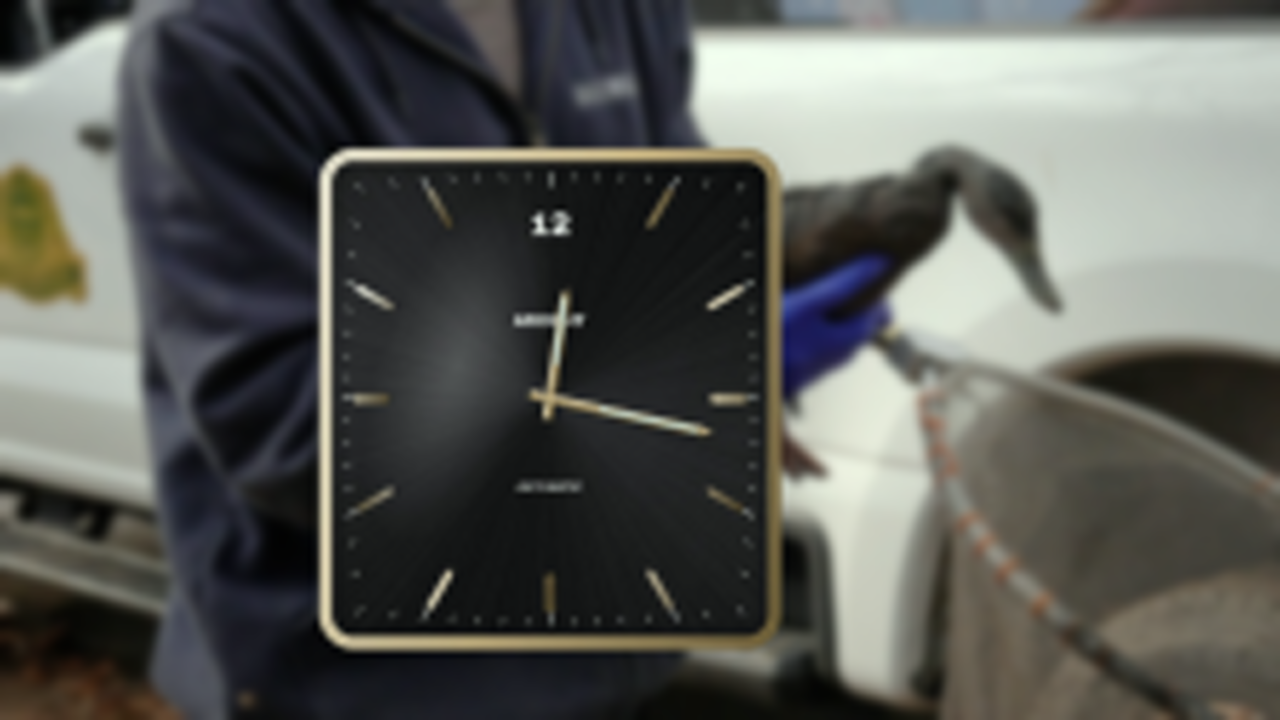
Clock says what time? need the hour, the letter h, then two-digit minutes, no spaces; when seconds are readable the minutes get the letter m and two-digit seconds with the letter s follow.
12h17
